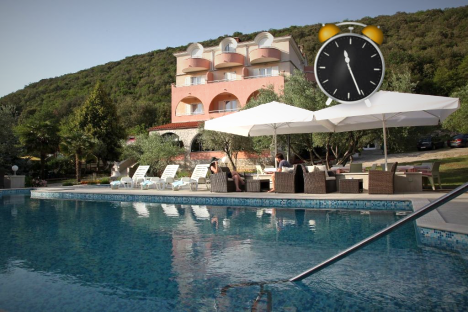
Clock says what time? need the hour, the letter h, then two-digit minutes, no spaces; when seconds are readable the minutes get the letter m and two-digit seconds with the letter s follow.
11h26
